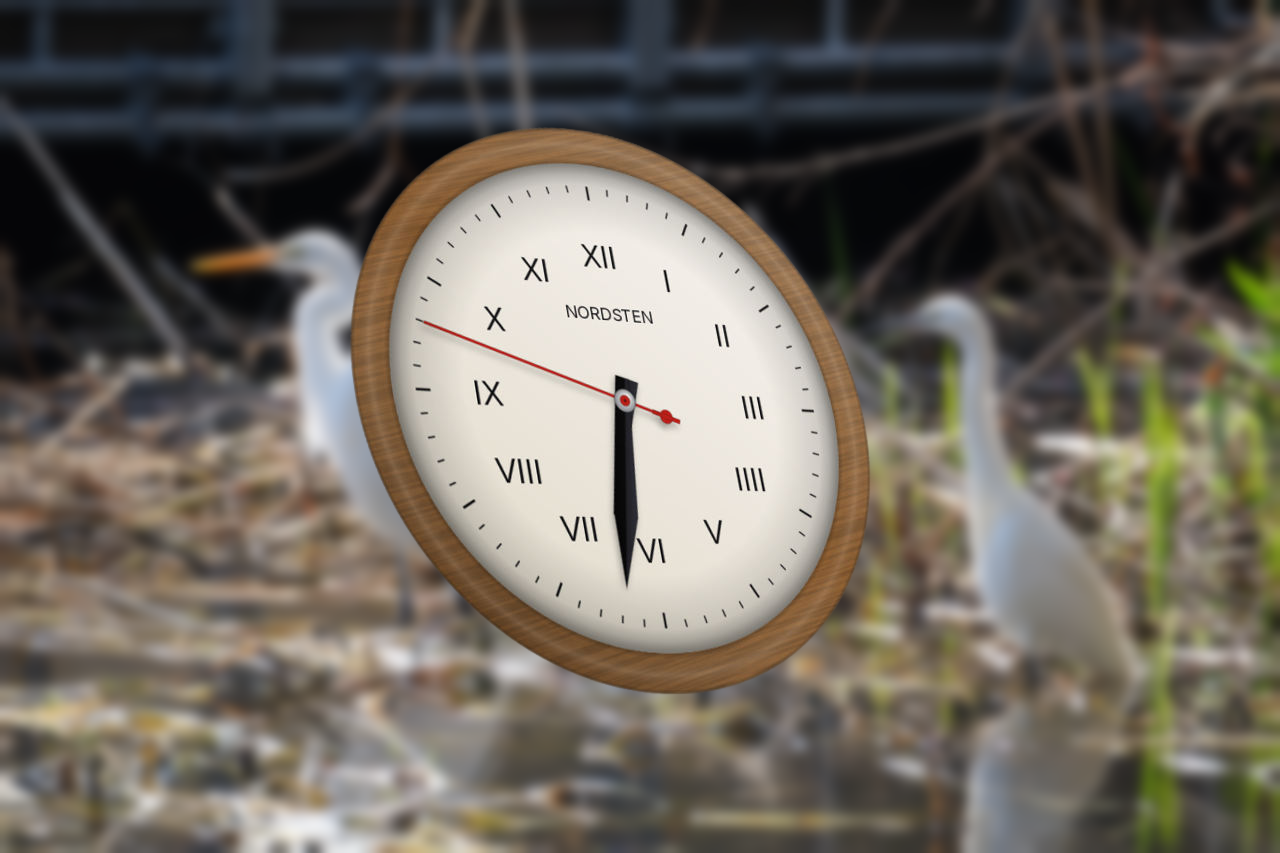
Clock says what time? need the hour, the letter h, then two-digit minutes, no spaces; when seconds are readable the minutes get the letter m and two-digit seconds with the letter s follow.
6h31m48s
